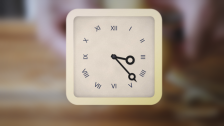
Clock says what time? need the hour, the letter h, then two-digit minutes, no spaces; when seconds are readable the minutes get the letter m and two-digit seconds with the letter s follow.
3h23
